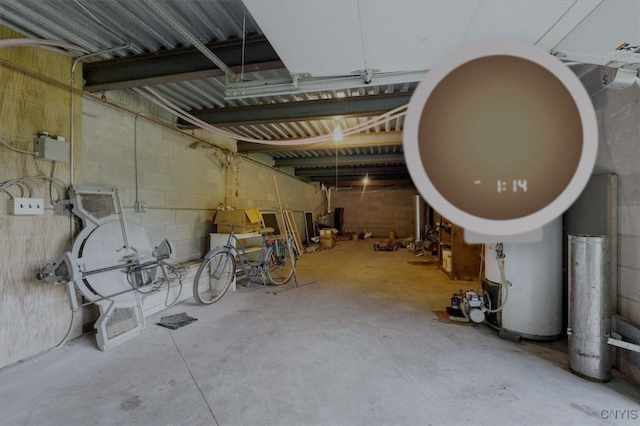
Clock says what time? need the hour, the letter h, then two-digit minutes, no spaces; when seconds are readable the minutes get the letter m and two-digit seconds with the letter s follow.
1h14
